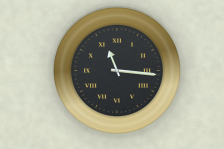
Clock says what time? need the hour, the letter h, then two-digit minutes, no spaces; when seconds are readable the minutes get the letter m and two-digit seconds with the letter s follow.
11h16
